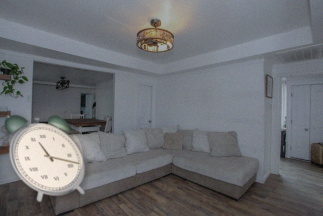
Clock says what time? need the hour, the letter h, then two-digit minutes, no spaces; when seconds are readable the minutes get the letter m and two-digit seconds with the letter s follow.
11h18
